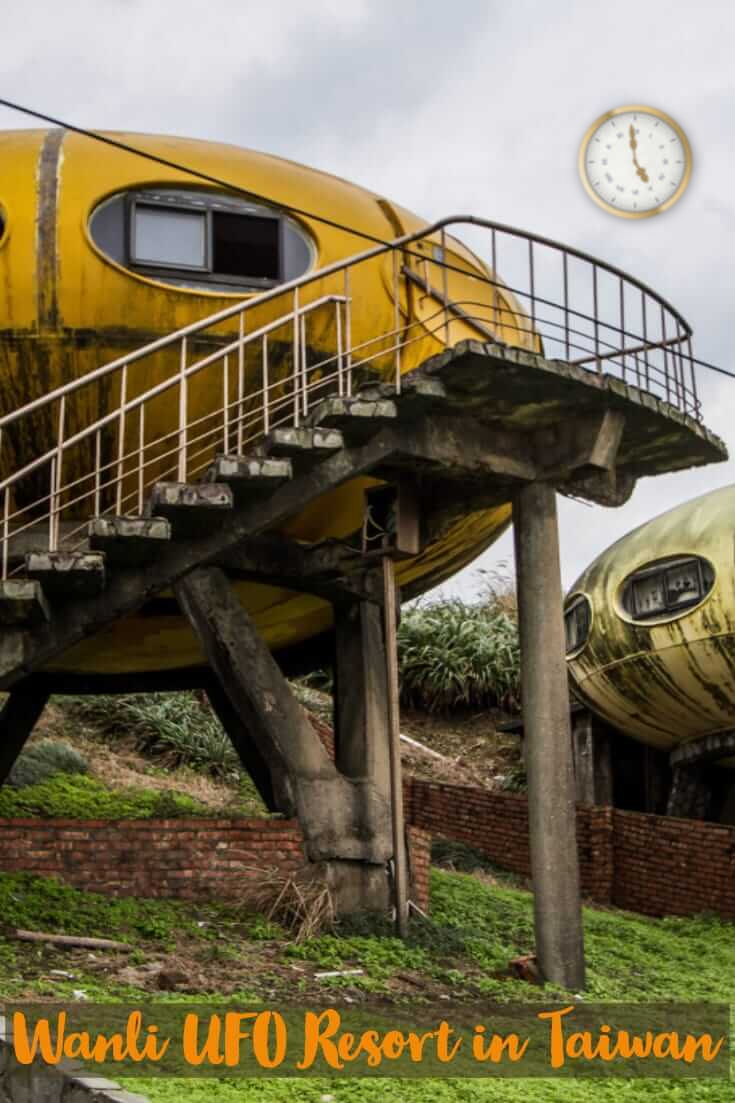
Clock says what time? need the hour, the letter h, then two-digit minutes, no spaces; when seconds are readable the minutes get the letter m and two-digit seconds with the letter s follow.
4h59
